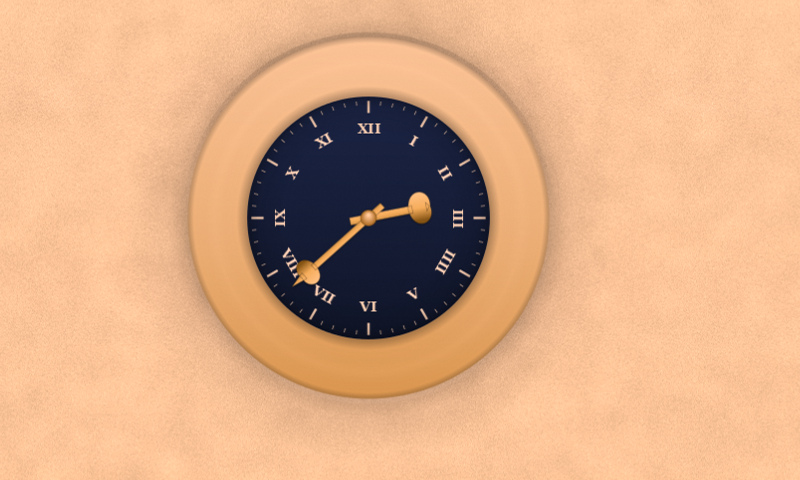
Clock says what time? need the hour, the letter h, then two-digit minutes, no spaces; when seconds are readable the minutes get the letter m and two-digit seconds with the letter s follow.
2h38
